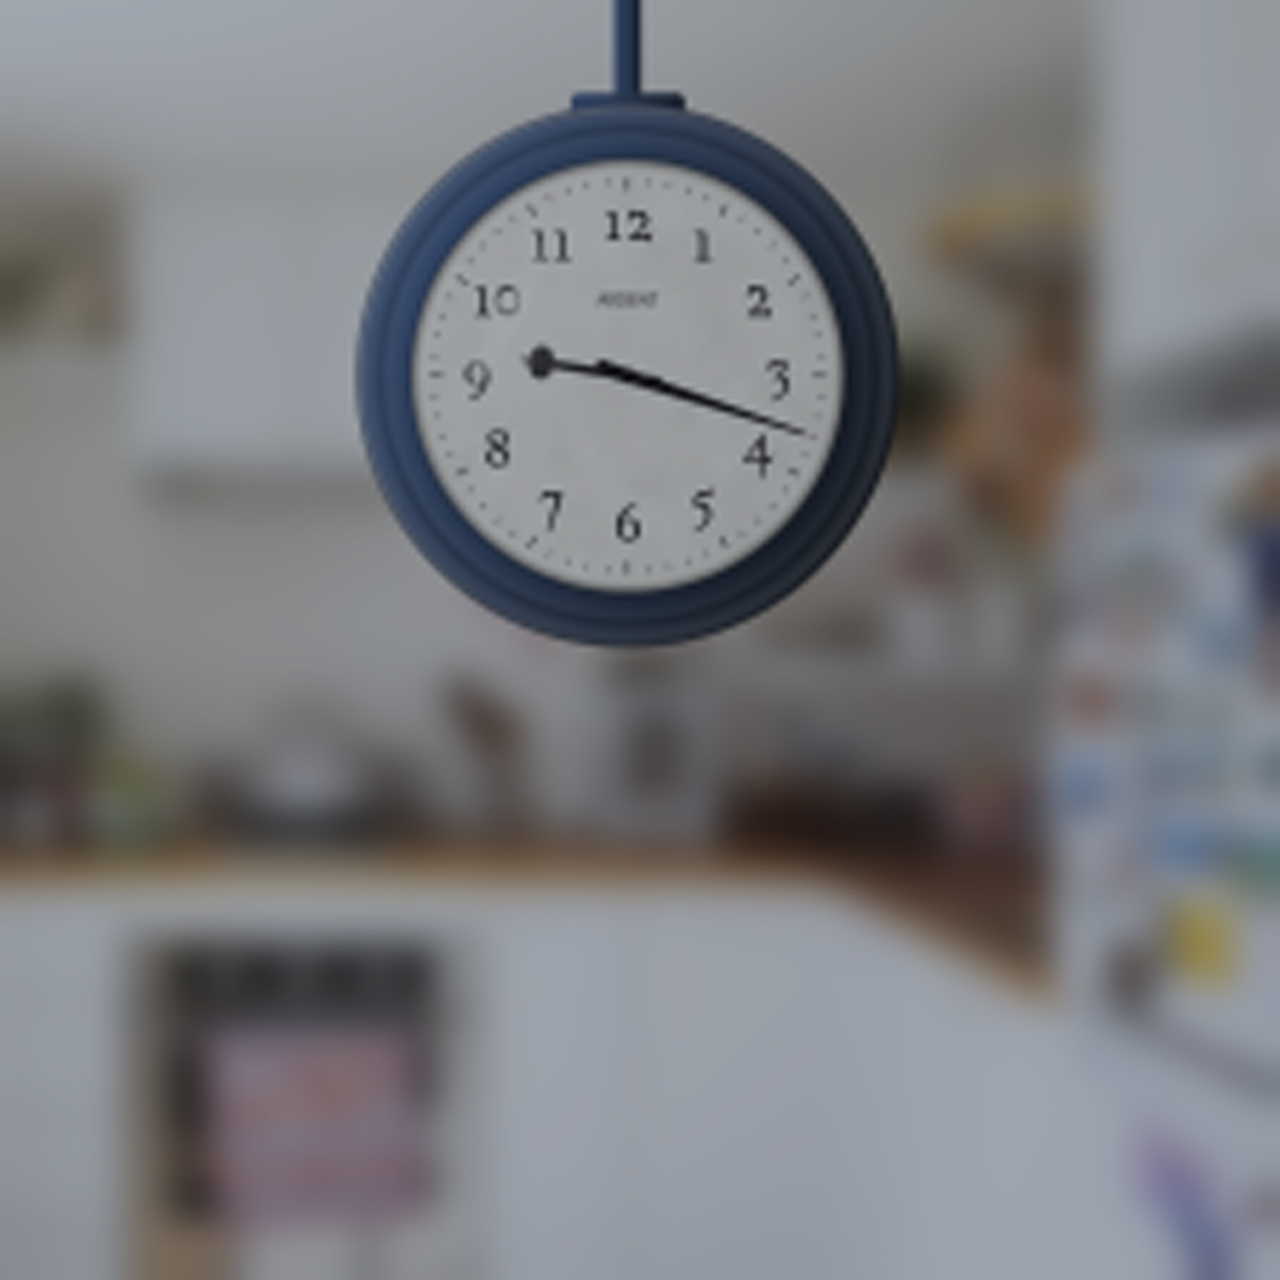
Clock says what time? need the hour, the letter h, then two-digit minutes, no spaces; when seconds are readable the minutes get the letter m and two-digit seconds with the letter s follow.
9h18
